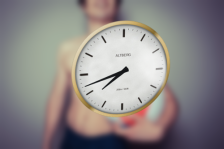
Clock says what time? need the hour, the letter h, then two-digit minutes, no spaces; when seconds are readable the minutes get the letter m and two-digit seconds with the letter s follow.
7h42
